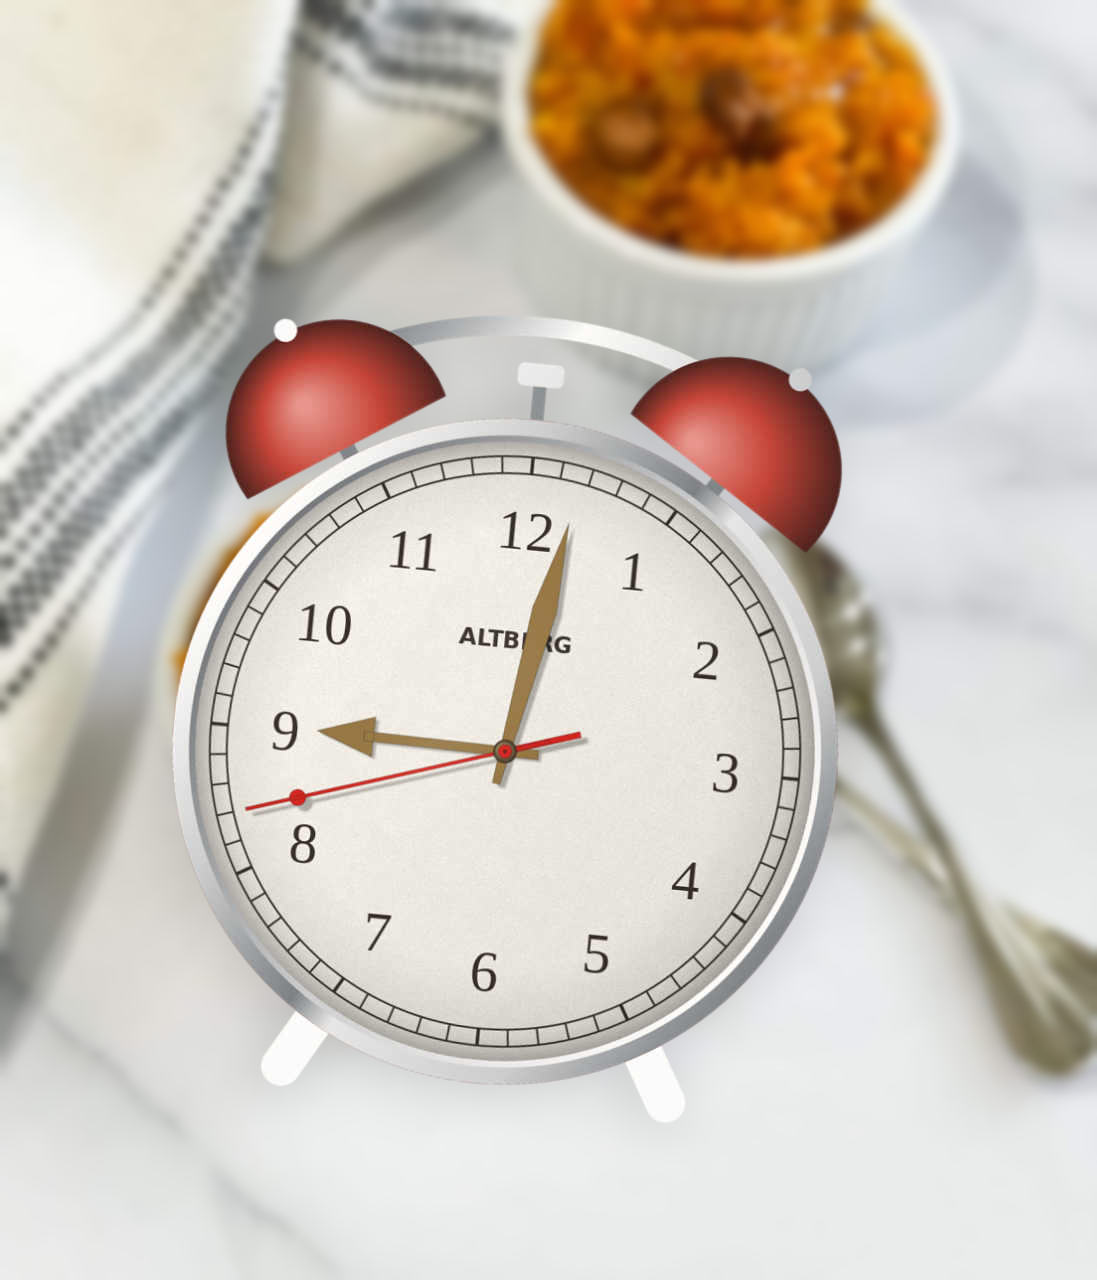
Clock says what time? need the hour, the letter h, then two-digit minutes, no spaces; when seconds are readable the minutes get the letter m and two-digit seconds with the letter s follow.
9h01m42s
